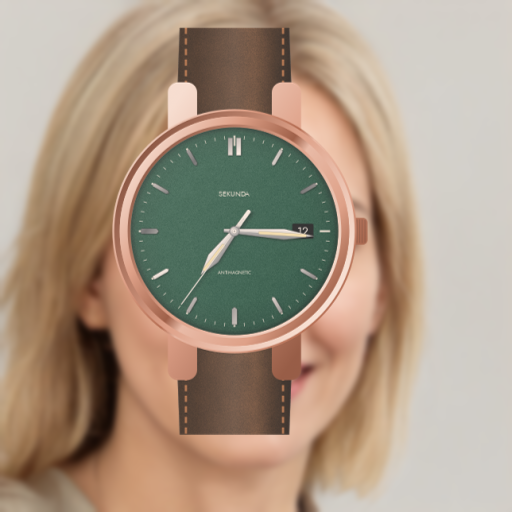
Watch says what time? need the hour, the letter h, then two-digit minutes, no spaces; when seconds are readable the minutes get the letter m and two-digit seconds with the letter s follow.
7h15m36s
